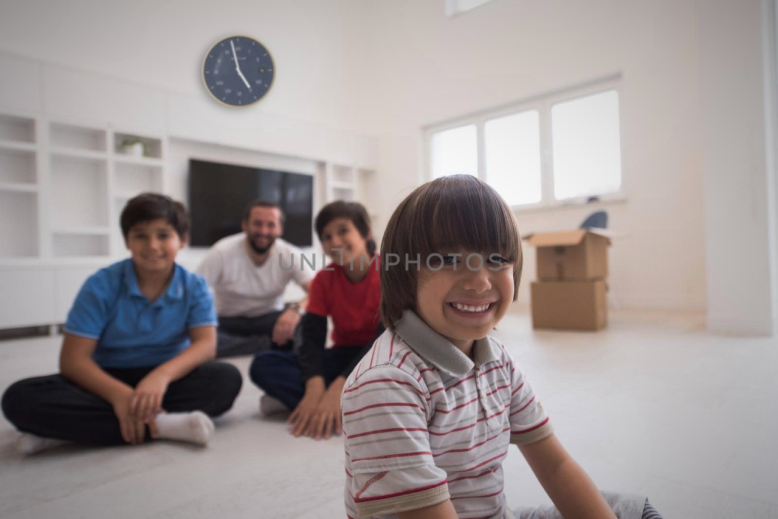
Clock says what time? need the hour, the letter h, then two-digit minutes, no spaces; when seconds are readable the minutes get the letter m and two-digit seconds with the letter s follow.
4h58
